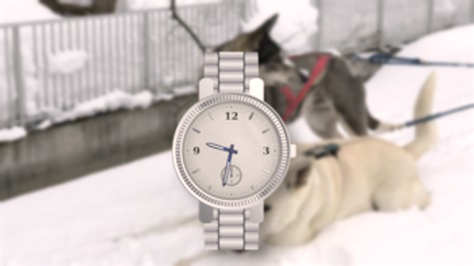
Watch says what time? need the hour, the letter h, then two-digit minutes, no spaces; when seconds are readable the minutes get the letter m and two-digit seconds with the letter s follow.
9h32
